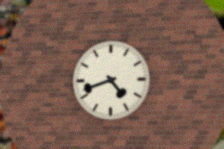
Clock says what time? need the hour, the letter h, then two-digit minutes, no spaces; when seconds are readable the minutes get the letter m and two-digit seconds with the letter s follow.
4h42
